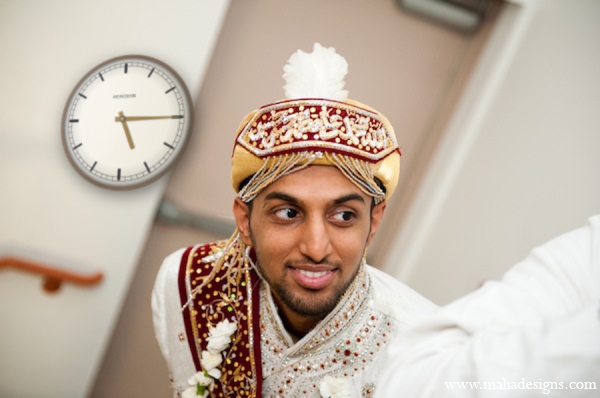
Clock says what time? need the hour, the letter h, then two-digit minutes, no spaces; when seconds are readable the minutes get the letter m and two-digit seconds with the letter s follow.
5h15
